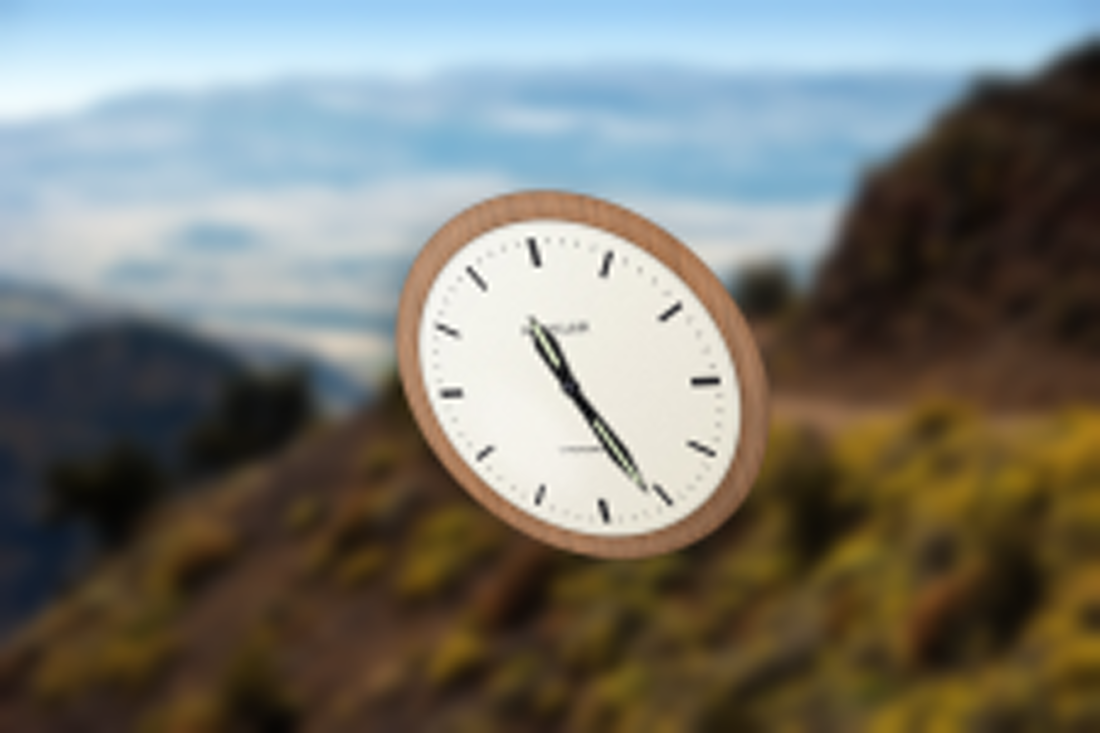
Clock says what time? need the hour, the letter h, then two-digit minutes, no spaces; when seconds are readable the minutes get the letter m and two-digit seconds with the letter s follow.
11h26
